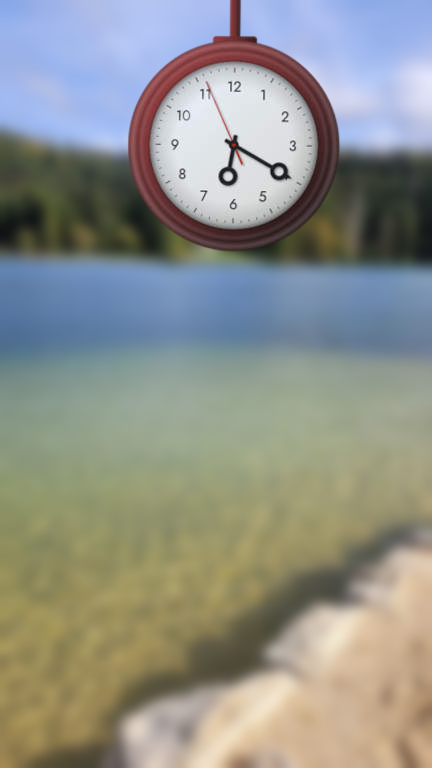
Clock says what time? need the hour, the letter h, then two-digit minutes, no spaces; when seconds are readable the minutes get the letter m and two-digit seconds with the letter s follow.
6h19m56s
